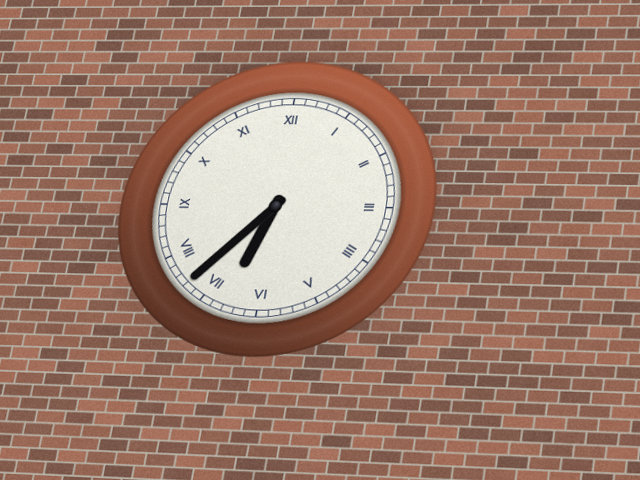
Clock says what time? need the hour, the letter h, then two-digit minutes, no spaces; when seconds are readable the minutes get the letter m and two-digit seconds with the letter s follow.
6h37
